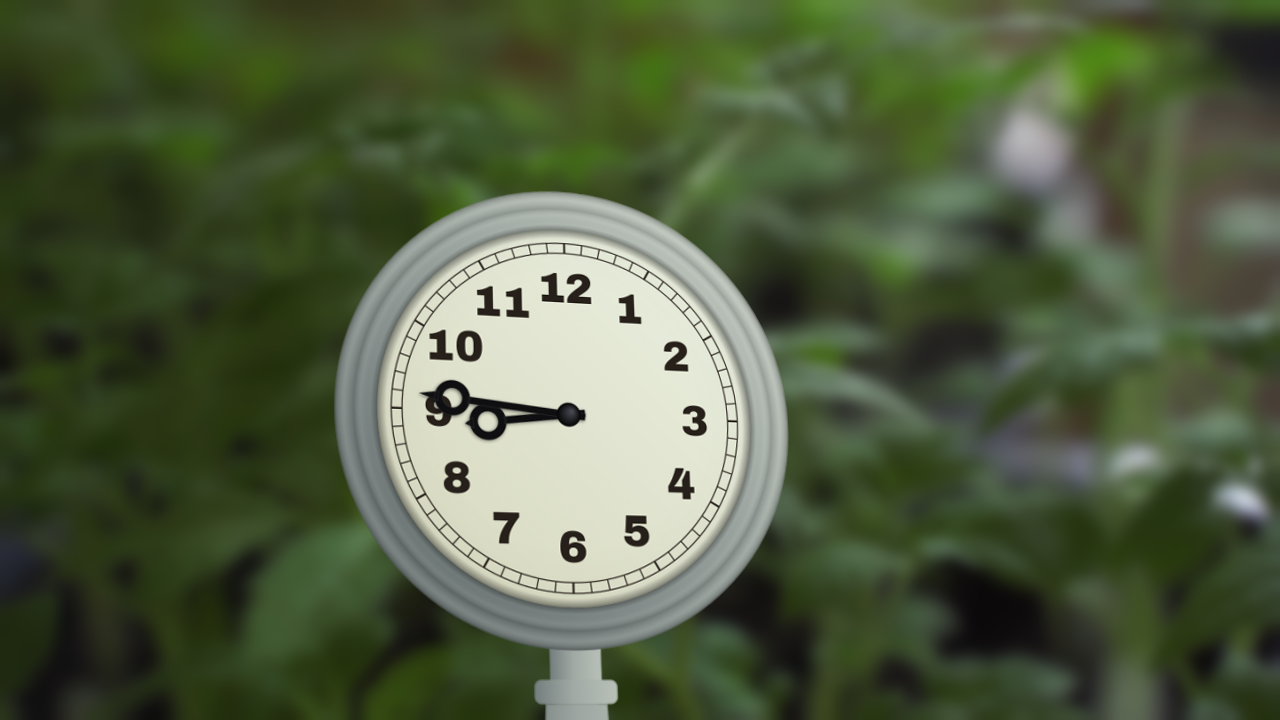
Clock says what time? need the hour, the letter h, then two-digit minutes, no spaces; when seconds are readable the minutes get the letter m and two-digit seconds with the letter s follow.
8h46
